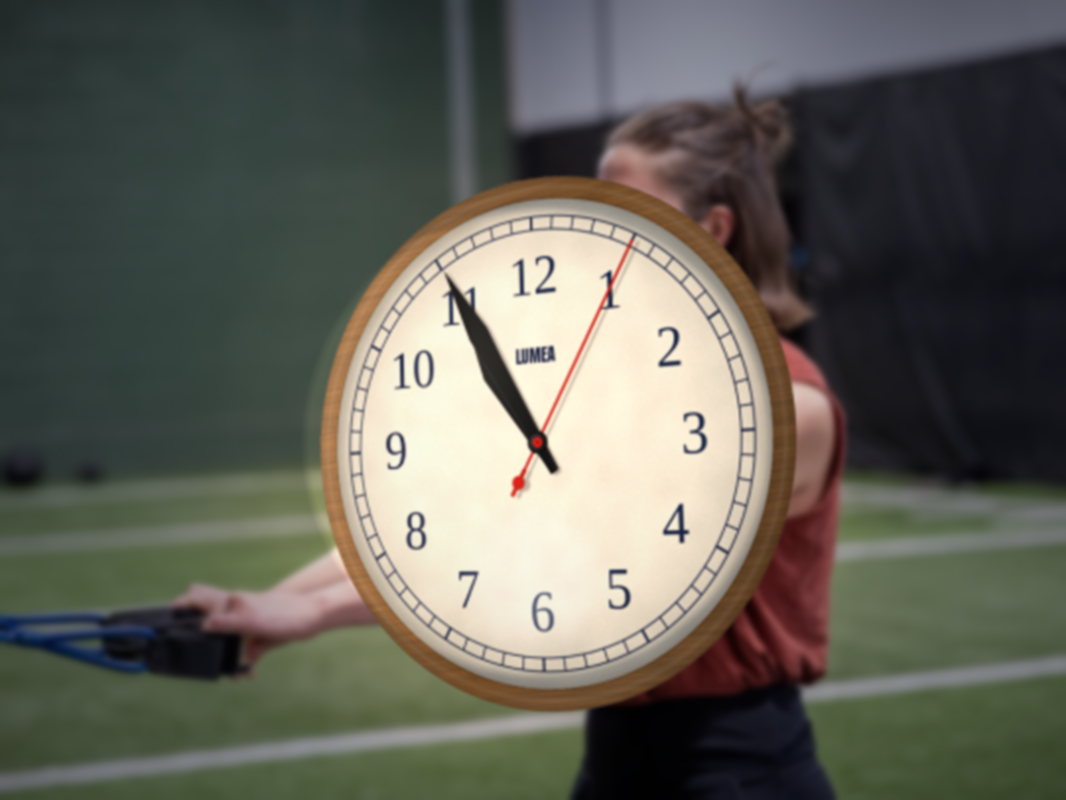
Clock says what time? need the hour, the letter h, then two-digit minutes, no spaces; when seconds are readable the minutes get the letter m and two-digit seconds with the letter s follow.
10h55m05s
